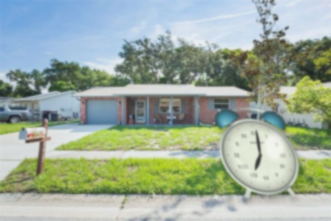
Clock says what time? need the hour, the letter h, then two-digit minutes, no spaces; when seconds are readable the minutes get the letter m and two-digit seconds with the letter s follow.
7h01
